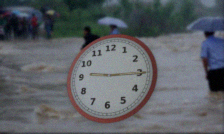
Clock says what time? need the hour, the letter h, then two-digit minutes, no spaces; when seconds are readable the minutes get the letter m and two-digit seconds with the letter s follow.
9h15
